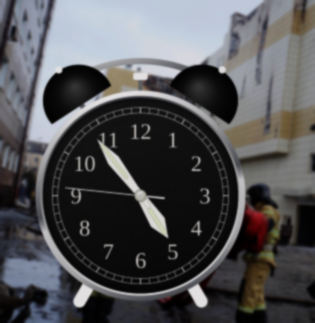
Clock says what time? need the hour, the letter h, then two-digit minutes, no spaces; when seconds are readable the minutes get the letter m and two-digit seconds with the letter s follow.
4h53m46s
